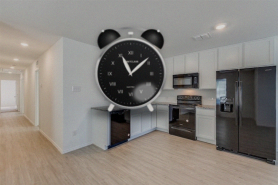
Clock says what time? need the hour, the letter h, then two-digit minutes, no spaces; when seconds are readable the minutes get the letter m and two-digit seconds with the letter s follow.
11h08
